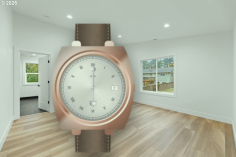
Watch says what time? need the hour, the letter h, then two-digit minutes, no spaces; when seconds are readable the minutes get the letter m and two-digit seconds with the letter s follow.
6h00
